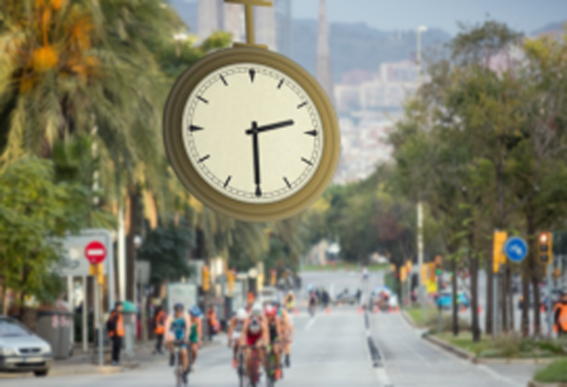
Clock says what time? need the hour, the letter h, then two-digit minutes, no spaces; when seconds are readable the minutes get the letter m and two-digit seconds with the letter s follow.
2h30
